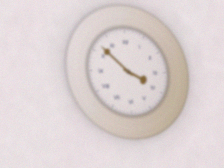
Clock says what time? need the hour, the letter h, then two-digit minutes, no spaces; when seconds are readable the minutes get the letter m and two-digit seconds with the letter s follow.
3h52
